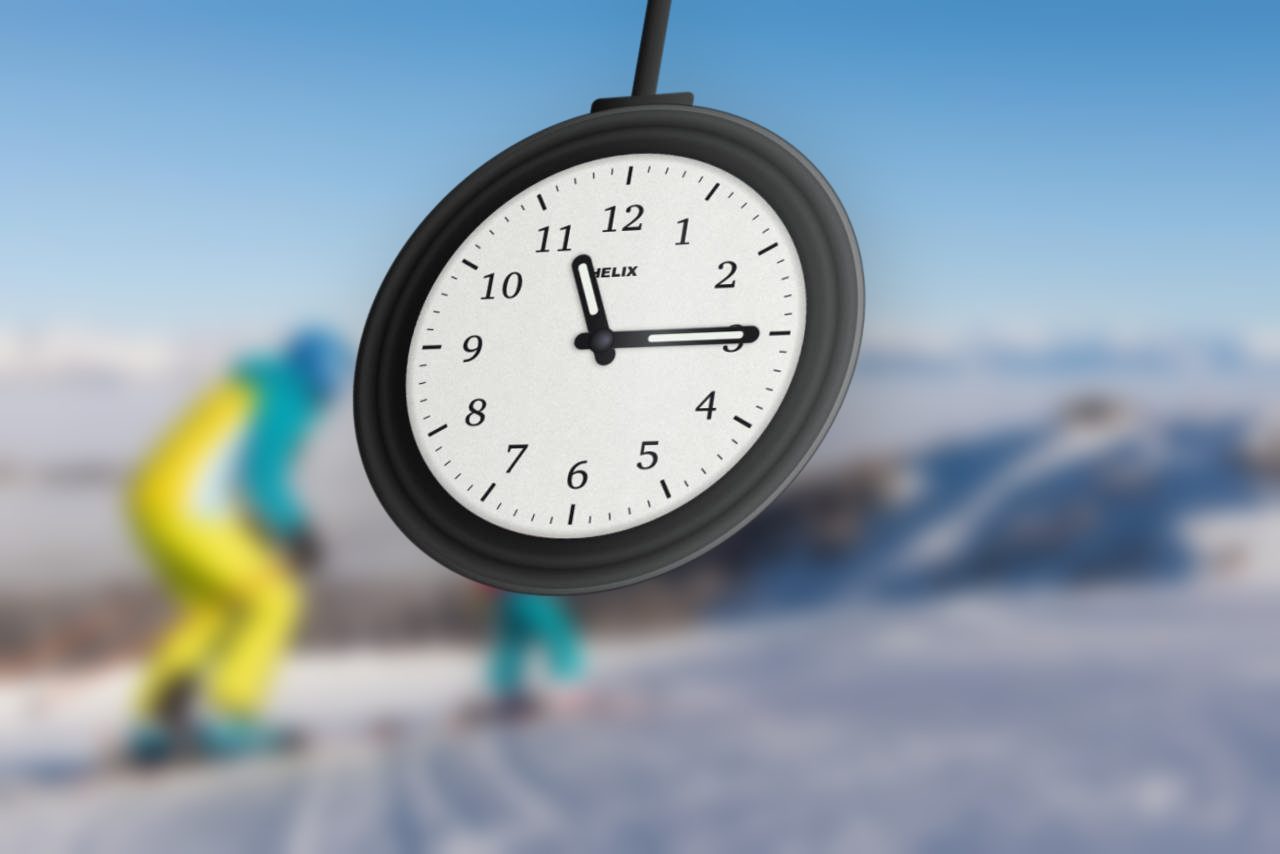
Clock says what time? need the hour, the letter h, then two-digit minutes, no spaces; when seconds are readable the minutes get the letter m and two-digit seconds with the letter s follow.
11h15
